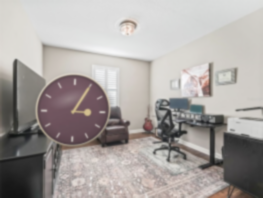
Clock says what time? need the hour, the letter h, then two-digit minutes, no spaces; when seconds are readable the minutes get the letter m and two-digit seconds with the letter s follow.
3h05
